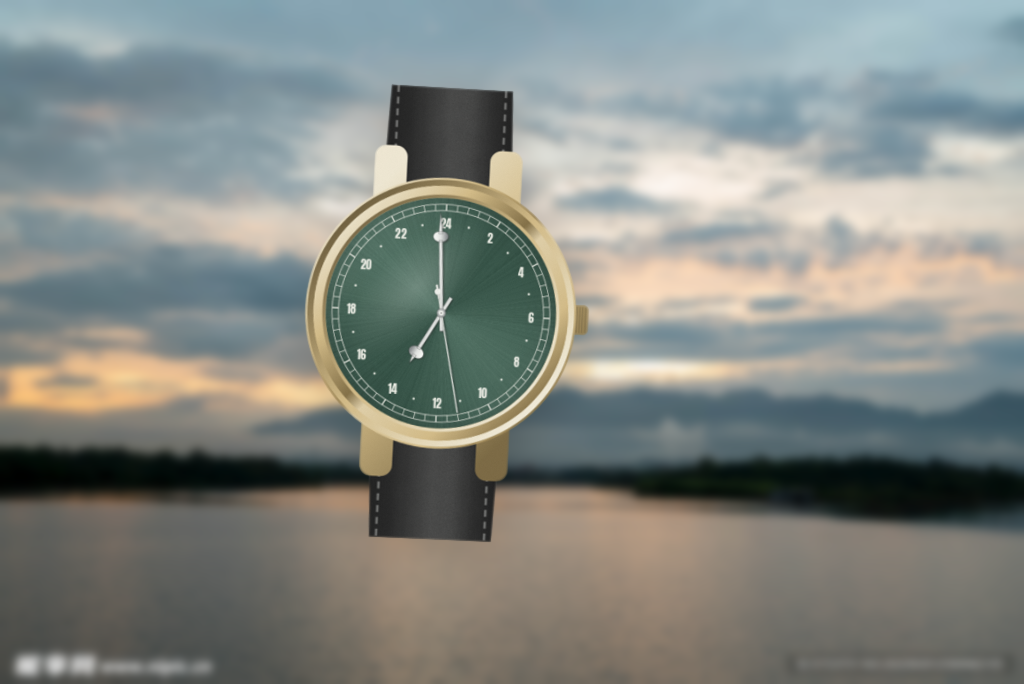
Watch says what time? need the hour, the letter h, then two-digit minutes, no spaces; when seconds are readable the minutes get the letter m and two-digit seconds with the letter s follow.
13h59m28s
